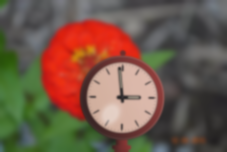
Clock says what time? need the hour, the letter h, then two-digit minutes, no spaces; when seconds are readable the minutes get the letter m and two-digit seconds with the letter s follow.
2h59
